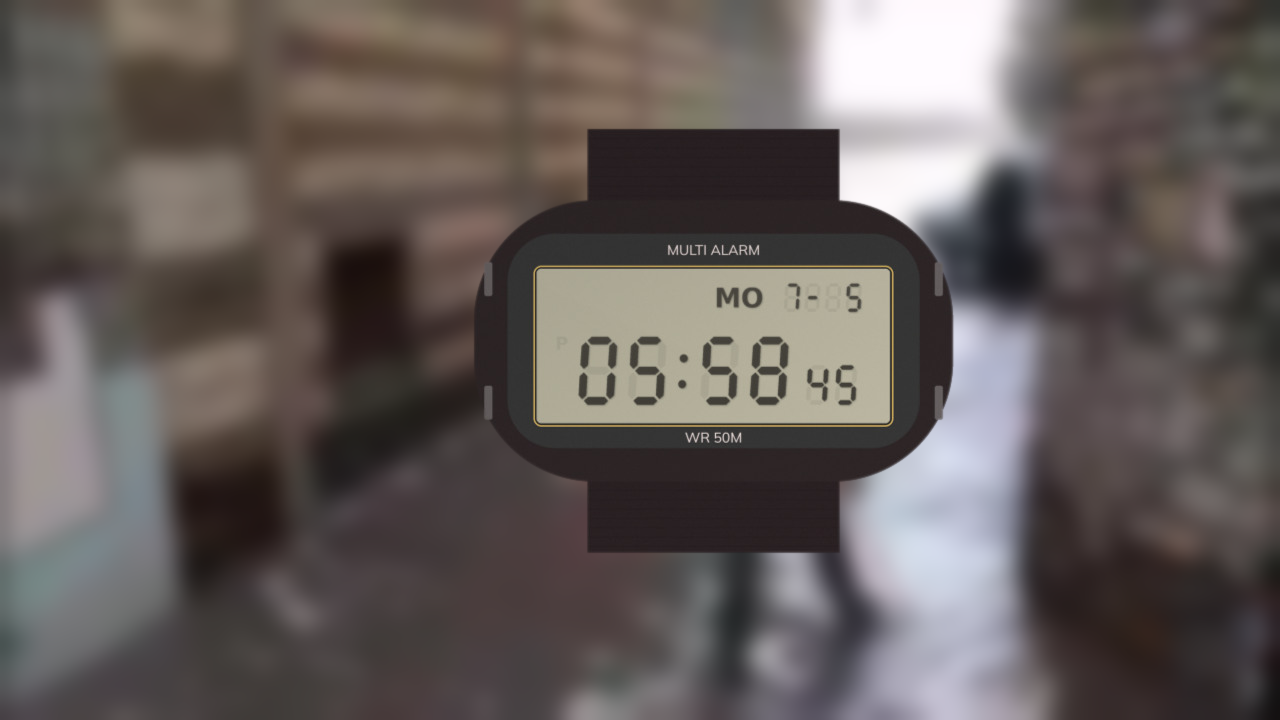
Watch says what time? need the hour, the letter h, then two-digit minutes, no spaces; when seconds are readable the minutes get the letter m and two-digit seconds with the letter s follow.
5h58m45s
